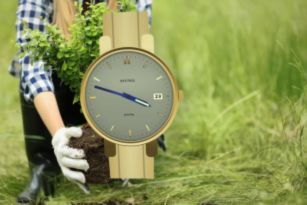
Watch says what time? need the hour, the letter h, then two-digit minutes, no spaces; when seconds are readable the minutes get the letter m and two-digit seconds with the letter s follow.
3h48
